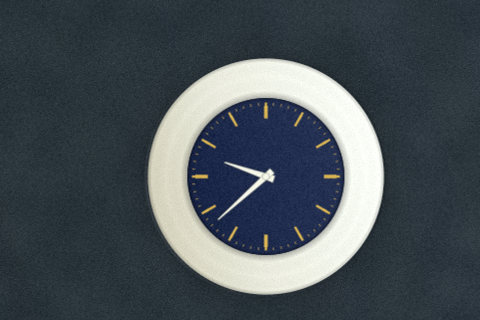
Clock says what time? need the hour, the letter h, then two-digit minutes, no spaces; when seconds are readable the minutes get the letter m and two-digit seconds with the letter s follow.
9h38
